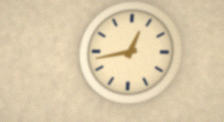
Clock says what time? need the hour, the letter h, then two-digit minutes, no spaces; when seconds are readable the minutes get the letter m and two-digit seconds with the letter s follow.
12h43
